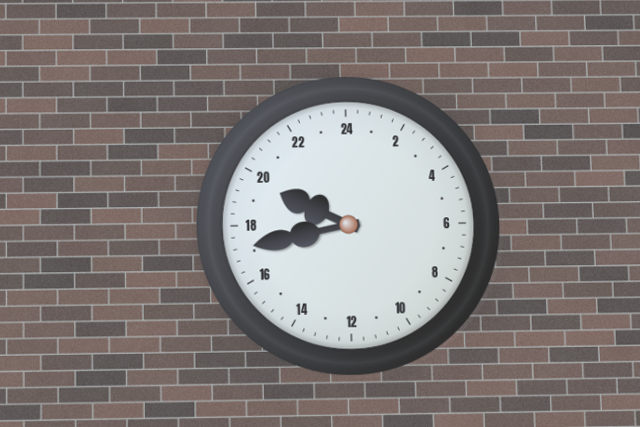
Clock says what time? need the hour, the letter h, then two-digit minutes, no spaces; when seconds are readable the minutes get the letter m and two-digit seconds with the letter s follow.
19h43
